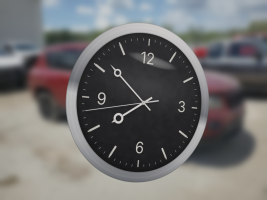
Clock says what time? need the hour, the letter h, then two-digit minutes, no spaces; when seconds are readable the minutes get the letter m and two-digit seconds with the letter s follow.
7h51m43s
